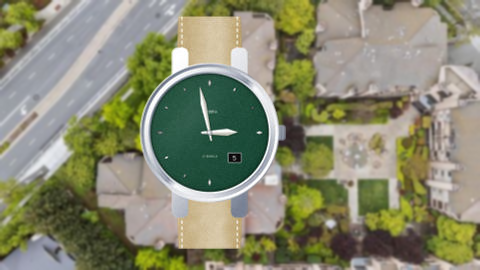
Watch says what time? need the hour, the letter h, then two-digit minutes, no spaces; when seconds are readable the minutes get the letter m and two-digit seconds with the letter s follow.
2h58
